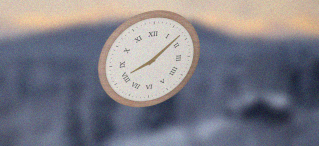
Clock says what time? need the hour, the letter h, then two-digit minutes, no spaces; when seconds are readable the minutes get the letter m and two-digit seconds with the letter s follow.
8h08
